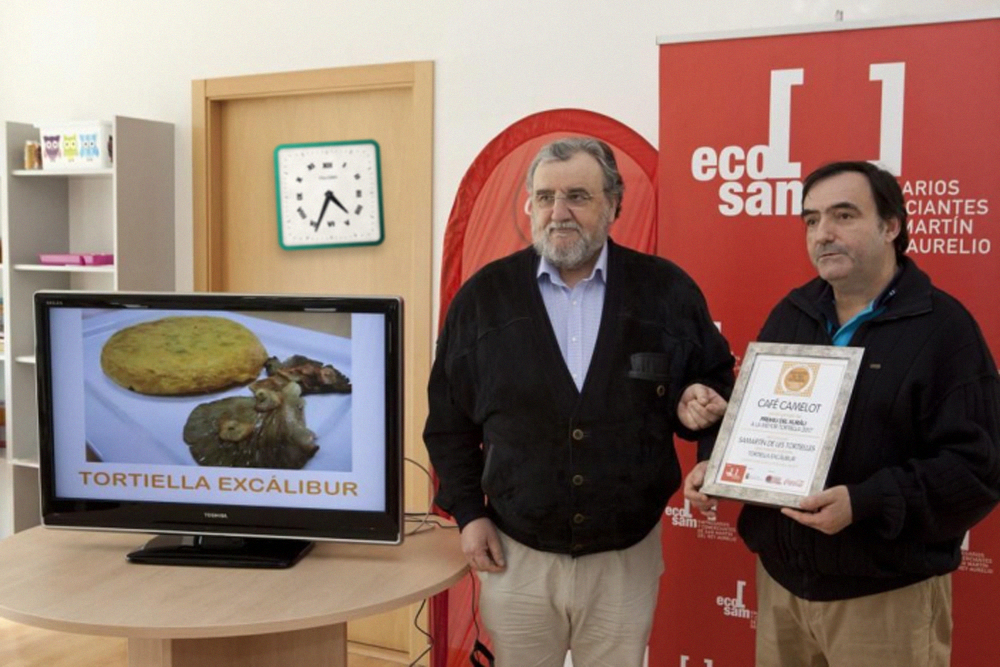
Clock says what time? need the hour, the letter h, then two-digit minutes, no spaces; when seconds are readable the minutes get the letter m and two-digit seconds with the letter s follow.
4h34
